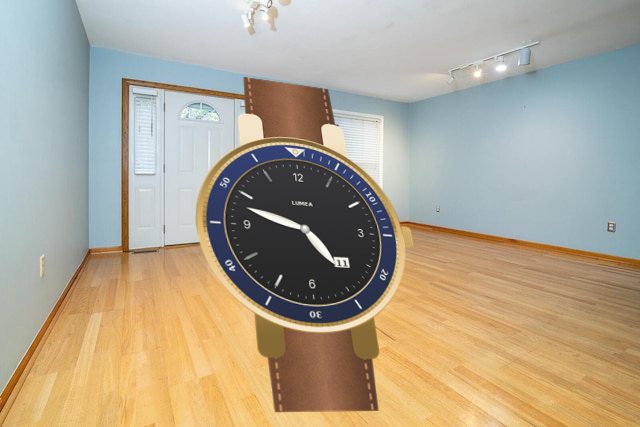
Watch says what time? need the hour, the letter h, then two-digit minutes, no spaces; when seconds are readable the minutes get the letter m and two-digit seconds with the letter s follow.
4h48
